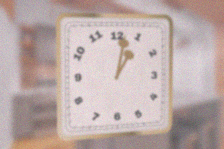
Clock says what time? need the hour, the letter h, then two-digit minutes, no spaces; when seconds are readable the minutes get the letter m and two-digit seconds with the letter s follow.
1h02
